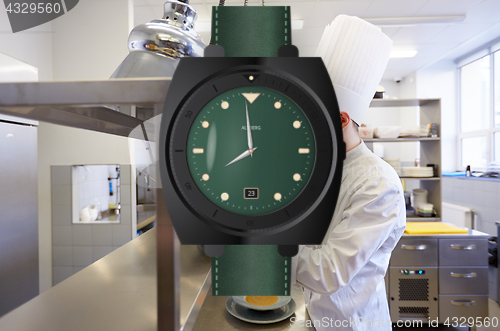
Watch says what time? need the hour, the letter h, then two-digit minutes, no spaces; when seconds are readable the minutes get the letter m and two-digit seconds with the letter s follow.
7h59
